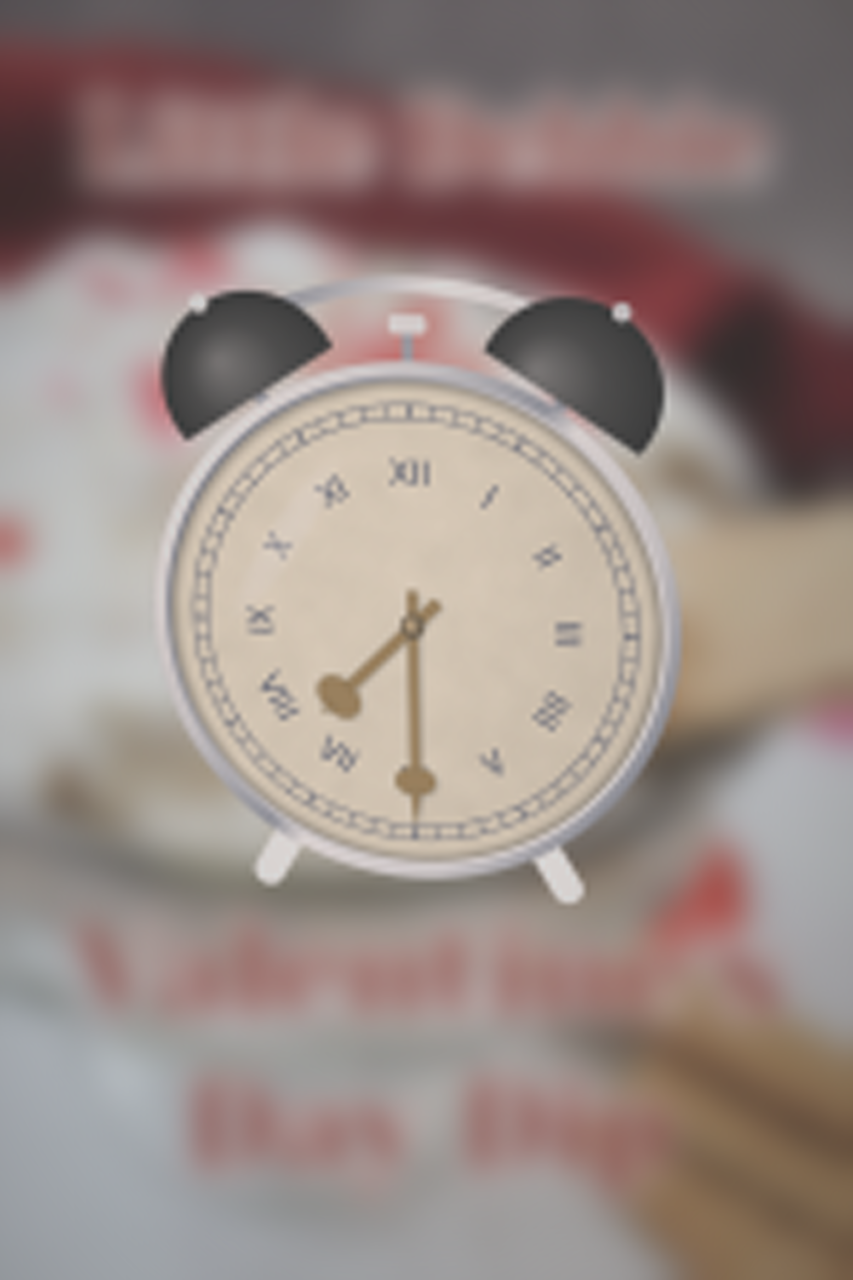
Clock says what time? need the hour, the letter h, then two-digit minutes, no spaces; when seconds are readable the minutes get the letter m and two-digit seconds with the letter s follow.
7h30
